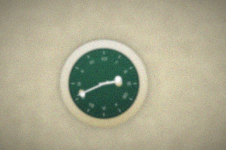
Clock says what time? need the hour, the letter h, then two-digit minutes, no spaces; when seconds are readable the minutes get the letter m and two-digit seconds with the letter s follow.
2h41
